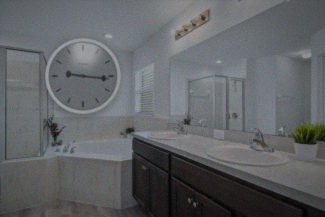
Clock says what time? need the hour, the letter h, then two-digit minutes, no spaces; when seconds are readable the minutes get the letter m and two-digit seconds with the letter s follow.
9h16
